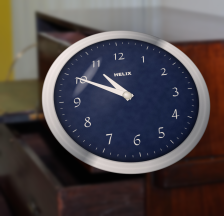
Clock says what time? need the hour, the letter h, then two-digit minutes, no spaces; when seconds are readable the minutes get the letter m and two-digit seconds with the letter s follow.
10h50
